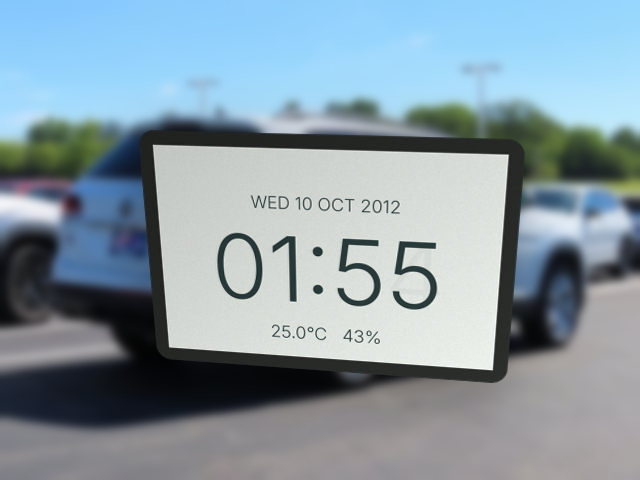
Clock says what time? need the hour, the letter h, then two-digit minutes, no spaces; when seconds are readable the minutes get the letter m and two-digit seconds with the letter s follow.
1h55
